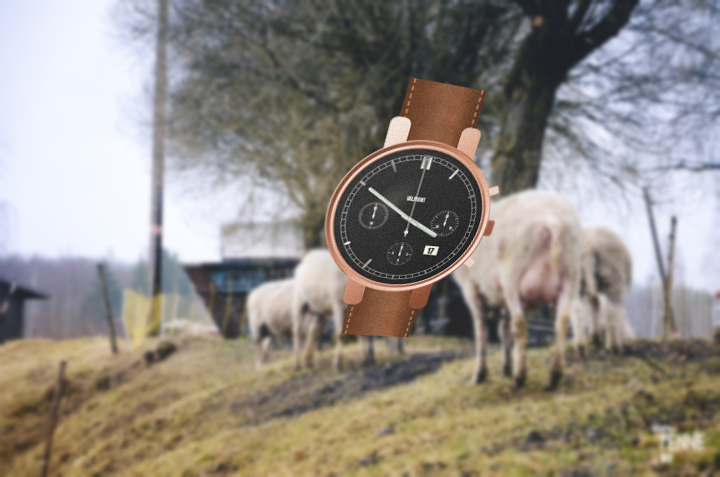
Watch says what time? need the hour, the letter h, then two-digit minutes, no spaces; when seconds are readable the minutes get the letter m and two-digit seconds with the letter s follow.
3h50
